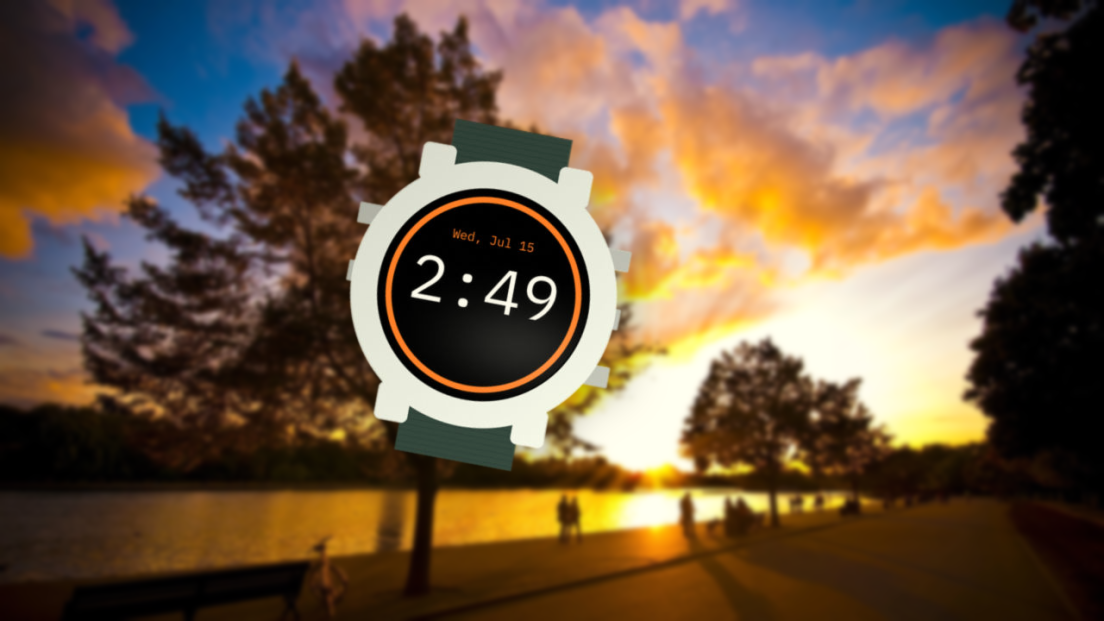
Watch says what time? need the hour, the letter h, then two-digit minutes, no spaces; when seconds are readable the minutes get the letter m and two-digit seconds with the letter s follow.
2h49
